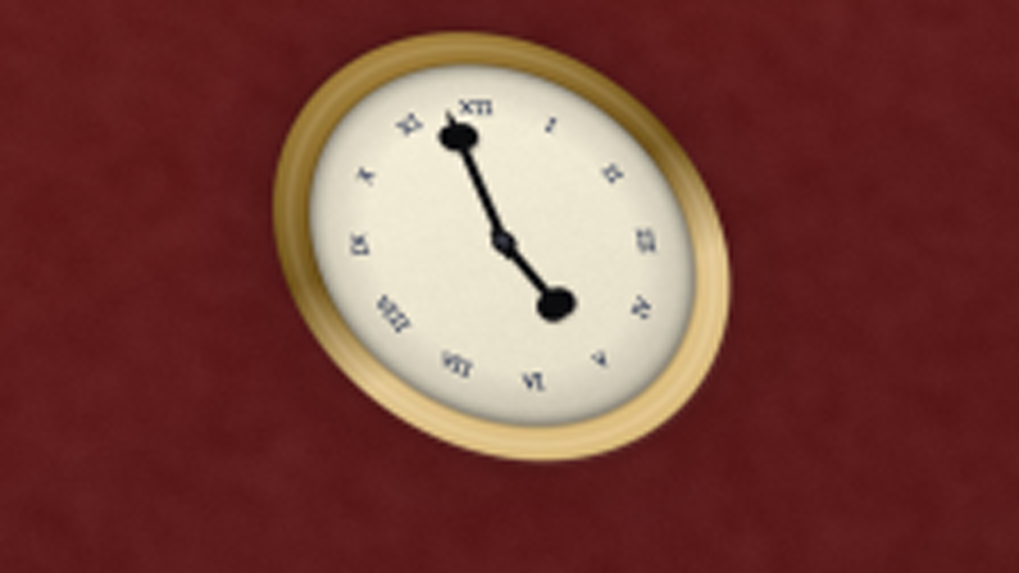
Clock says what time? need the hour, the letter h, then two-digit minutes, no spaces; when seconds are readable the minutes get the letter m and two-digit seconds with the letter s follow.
4h58
